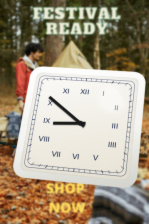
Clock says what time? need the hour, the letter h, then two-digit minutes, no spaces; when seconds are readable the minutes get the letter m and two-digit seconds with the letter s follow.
8h51
